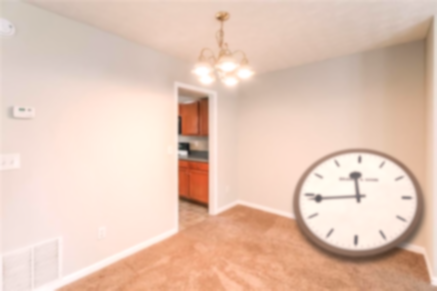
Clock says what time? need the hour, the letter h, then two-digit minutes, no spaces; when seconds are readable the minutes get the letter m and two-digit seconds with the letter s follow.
11h44
